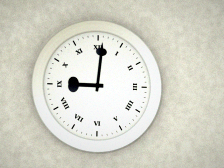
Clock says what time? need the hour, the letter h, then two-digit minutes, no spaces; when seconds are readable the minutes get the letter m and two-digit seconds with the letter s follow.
9h01
